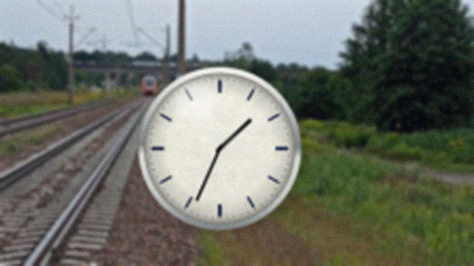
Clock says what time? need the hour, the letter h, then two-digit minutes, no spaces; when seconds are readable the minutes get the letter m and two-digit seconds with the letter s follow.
1h34
